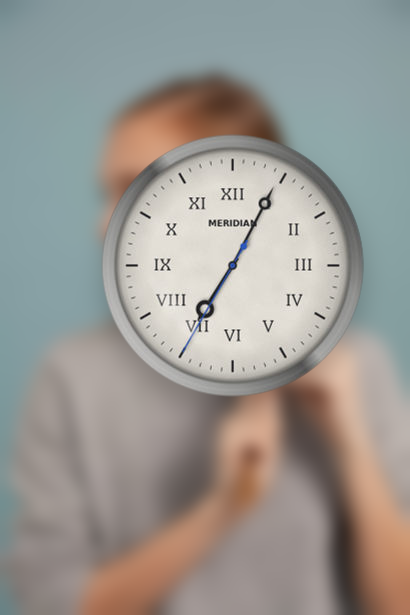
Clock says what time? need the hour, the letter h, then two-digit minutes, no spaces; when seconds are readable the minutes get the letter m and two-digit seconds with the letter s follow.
7h04m35s
